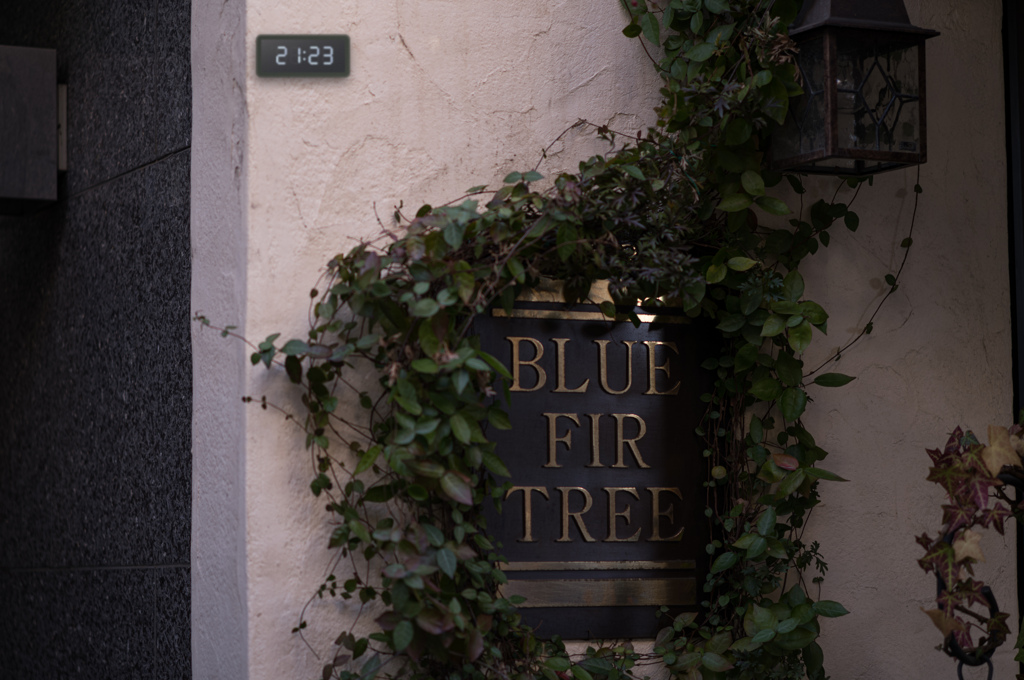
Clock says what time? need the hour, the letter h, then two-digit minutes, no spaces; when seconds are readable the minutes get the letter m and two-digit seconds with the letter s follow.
21h23
